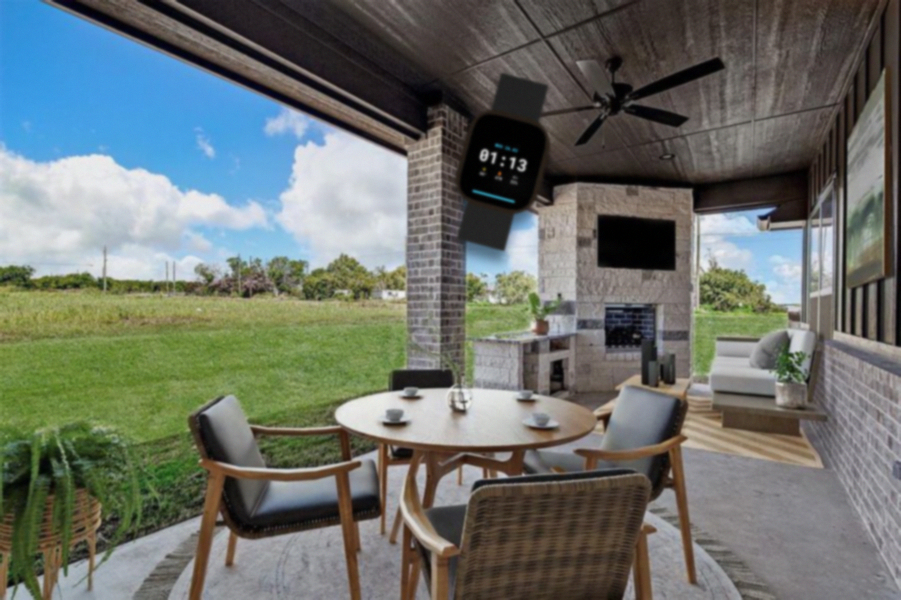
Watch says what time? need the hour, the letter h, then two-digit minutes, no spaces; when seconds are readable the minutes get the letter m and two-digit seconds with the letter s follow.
1h13
